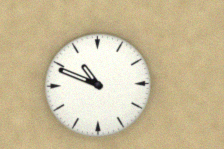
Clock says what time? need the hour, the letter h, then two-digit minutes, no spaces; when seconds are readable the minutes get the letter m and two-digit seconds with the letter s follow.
10h49
